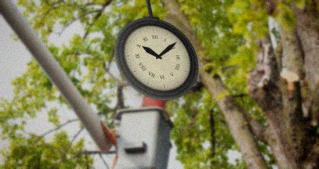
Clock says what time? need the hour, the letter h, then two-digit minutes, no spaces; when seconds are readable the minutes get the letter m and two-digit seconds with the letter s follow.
10h09
